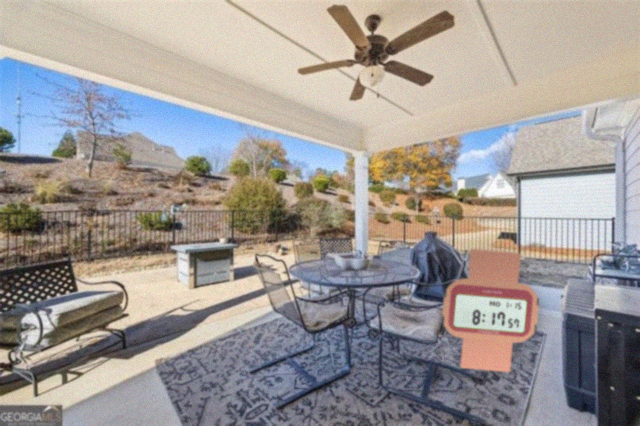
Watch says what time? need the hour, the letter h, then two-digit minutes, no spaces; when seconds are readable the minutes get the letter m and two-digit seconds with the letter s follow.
8h17
